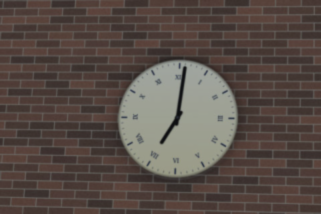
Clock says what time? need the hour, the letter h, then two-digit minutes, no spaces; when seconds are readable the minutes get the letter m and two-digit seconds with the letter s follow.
7h01
